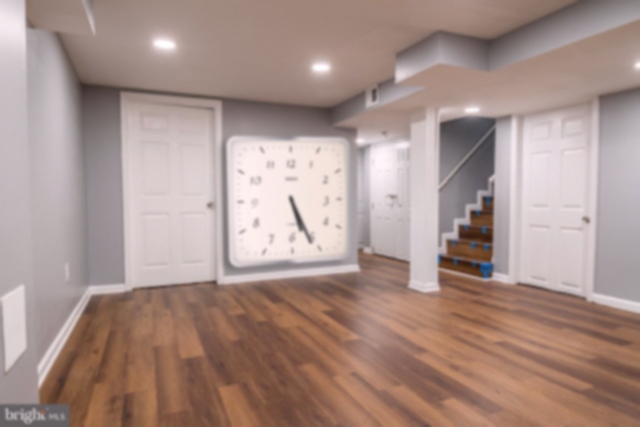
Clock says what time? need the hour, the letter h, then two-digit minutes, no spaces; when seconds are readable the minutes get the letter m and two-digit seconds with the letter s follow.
5h26
